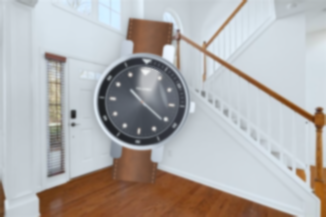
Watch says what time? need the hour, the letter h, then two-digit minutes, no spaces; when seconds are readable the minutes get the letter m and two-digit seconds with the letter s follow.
10h21
